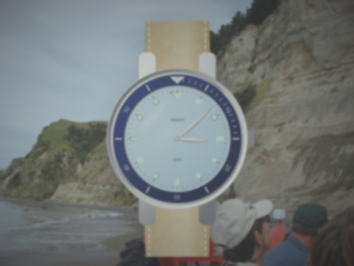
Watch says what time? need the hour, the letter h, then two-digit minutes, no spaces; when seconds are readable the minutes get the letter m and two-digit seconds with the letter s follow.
3h08
